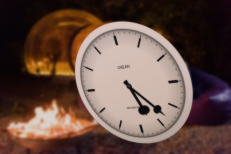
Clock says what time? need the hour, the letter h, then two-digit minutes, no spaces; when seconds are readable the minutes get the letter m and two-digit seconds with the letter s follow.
5h23
